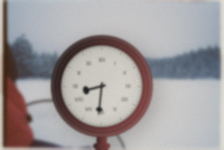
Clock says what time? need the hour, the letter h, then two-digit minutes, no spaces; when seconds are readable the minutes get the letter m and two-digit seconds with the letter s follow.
8h31
